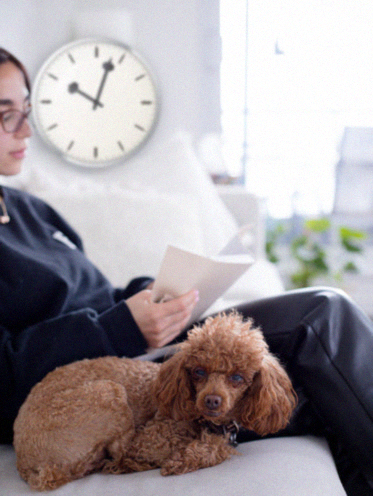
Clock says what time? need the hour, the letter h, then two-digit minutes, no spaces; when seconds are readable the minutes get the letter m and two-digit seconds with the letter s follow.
10h03
